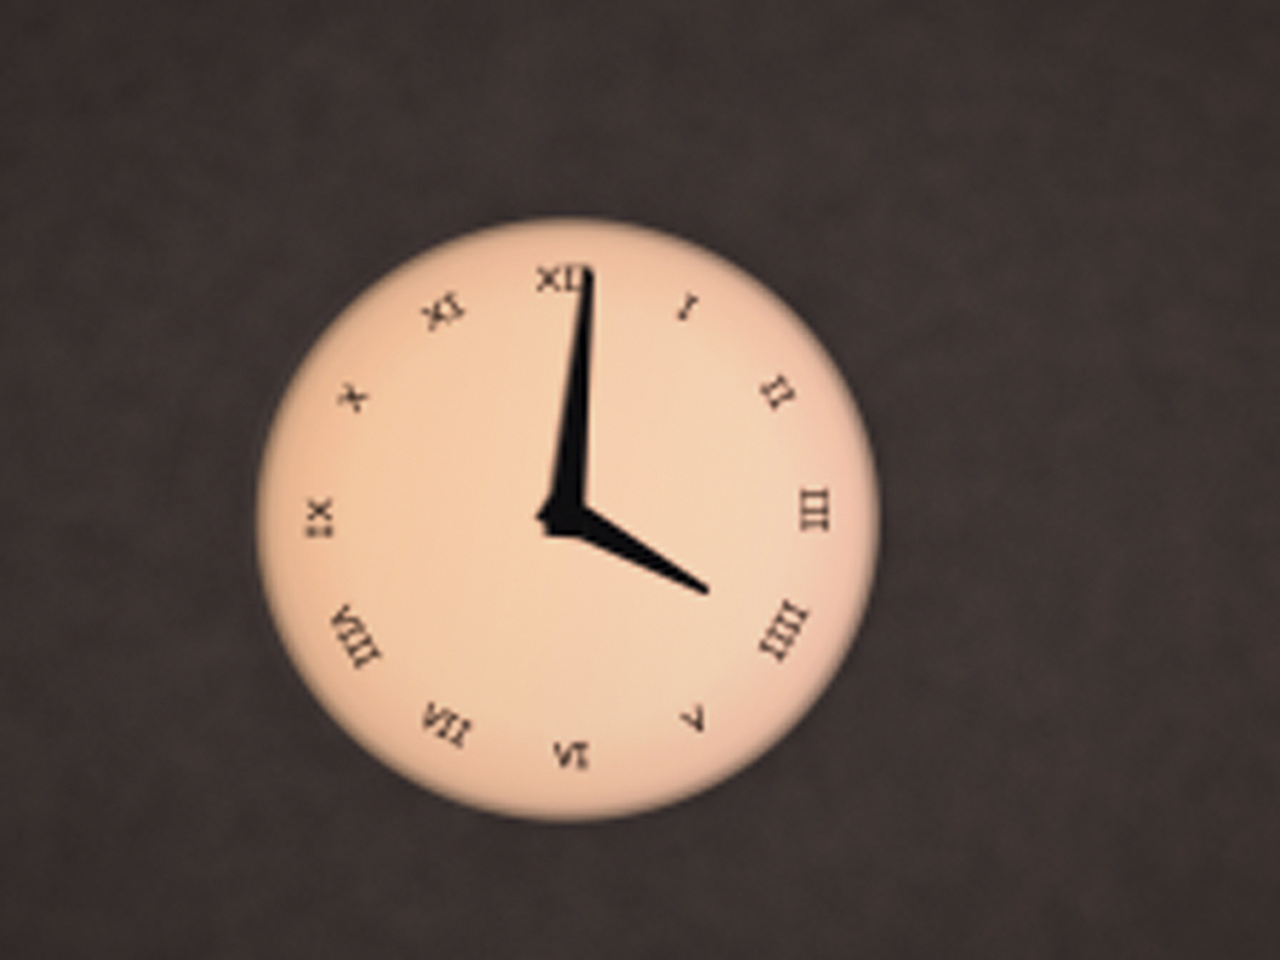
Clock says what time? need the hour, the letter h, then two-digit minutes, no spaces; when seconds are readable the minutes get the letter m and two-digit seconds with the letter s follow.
4h01
